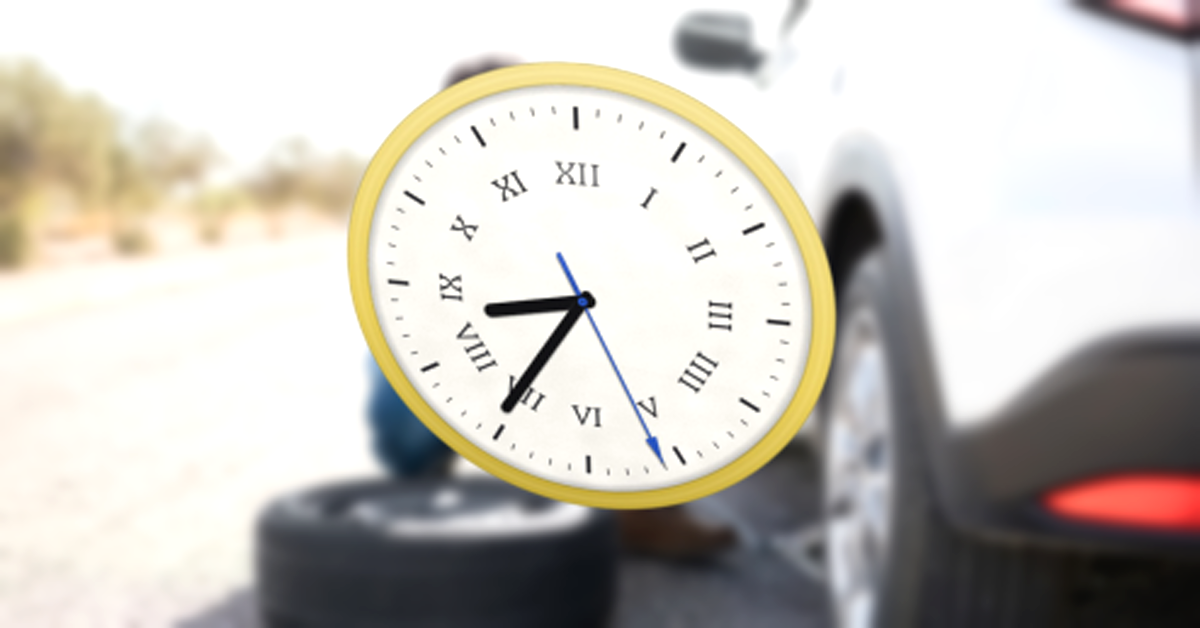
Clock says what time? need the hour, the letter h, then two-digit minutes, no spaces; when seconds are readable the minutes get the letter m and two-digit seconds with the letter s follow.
8h35m26s
